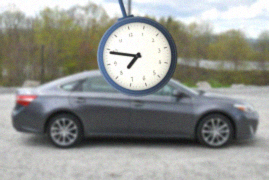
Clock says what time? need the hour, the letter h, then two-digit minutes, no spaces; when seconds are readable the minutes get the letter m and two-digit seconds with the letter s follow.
7h49
